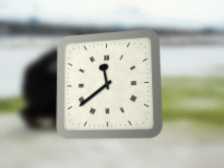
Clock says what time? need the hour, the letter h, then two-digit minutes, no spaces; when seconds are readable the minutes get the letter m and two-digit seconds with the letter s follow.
11h39
